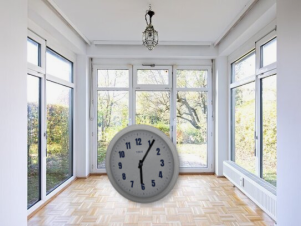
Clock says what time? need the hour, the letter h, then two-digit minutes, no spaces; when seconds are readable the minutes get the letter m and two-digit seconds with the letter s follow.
6h06
